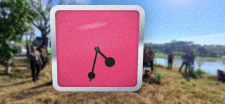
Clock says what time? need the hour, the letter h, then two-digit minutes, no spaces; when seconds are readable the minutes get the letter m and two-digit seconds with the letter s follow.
4h32
